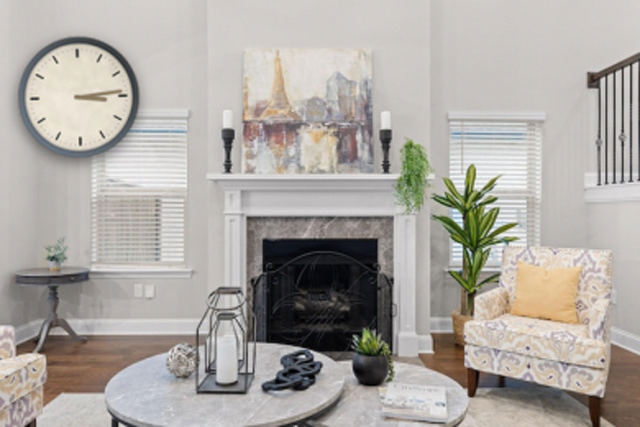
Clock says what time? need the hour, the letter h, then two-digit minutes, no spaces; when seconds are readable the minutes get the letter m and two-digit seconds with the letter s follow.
3h14
